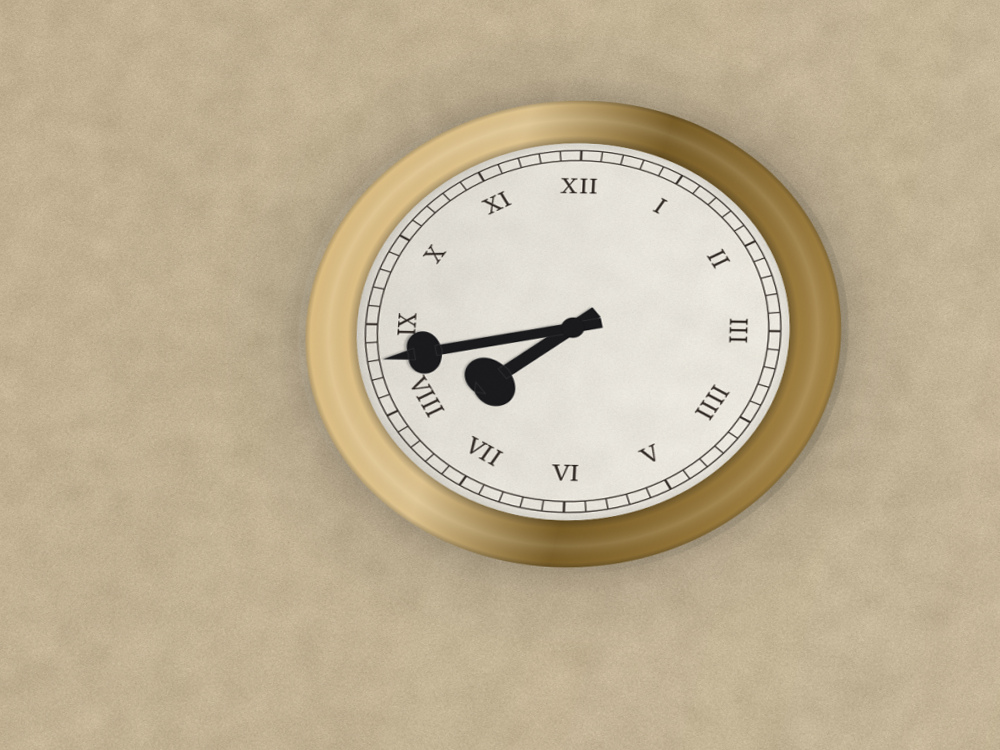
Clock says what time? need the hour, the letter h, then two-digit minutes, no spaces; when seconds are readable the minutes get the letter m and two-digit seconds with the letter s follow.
7h43
